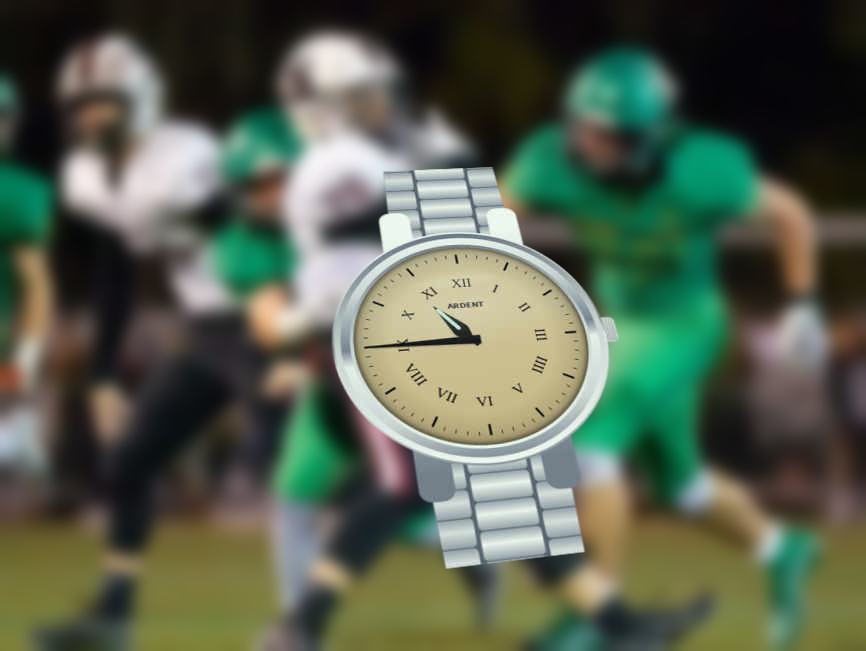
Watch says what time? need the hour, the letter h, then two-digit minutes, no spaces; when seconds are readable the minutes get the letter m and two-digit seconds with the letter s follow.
10h45
